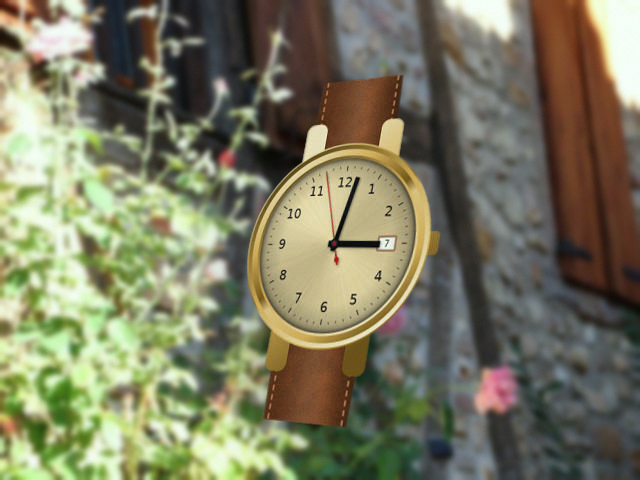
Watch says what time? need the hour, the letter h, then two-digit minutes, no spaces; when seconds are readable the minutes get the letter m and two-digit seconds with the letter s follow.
3h01m57s
